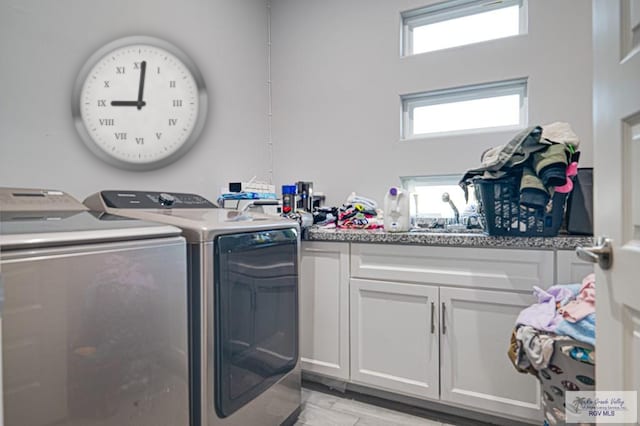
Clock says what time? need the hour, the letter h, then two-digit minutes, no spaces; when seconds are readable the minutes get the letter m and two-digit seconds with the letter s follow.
9h01
